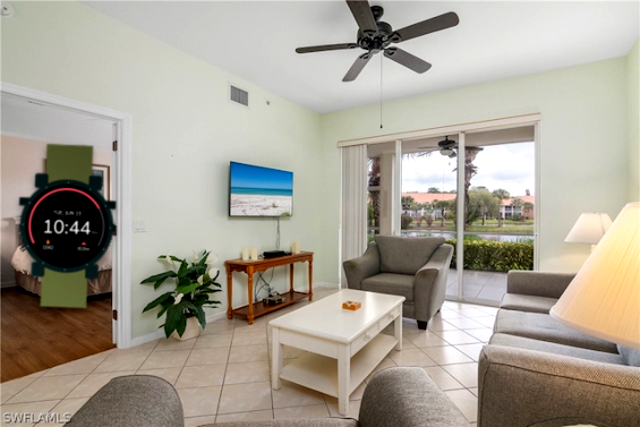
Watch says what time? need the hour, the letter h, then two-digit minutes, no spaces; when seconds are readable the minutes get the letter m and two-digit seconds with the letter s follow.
10h44
